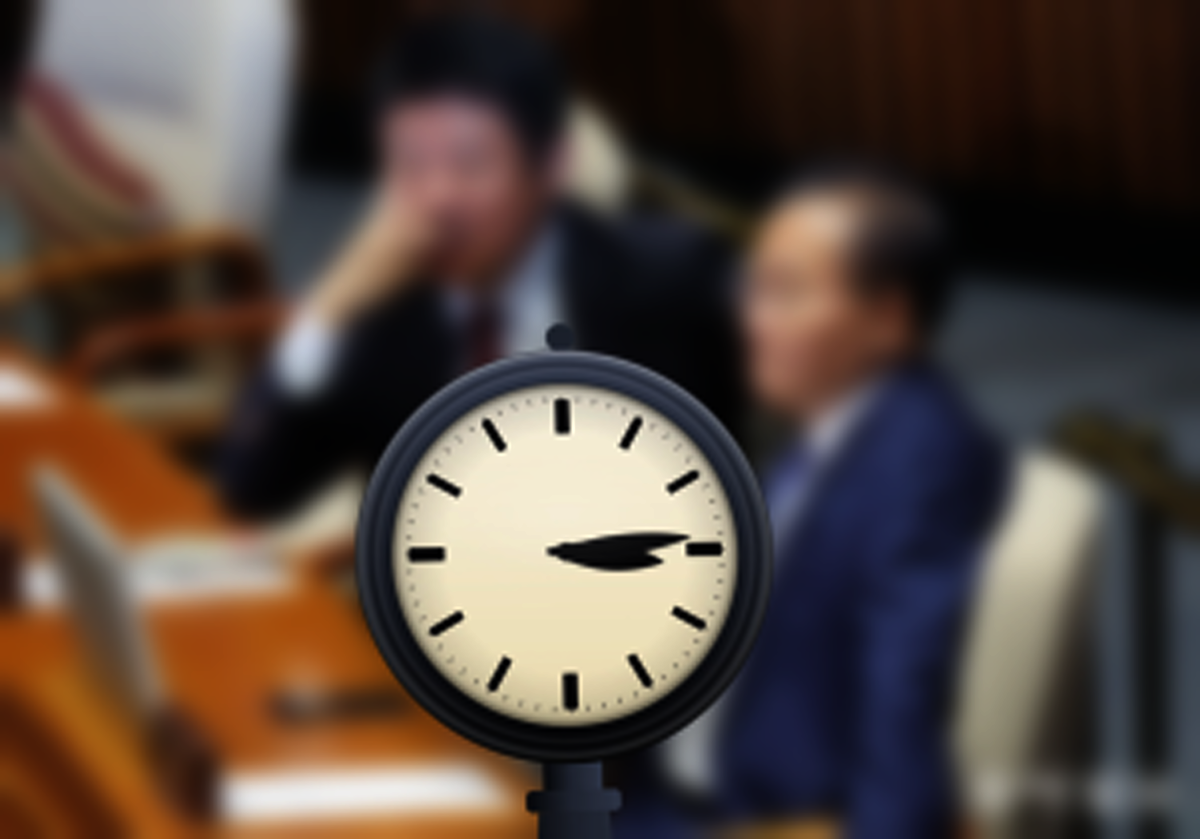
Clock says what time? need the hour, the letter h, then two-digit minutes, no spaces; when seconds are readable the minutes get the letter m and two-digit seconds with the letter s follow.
3h14
